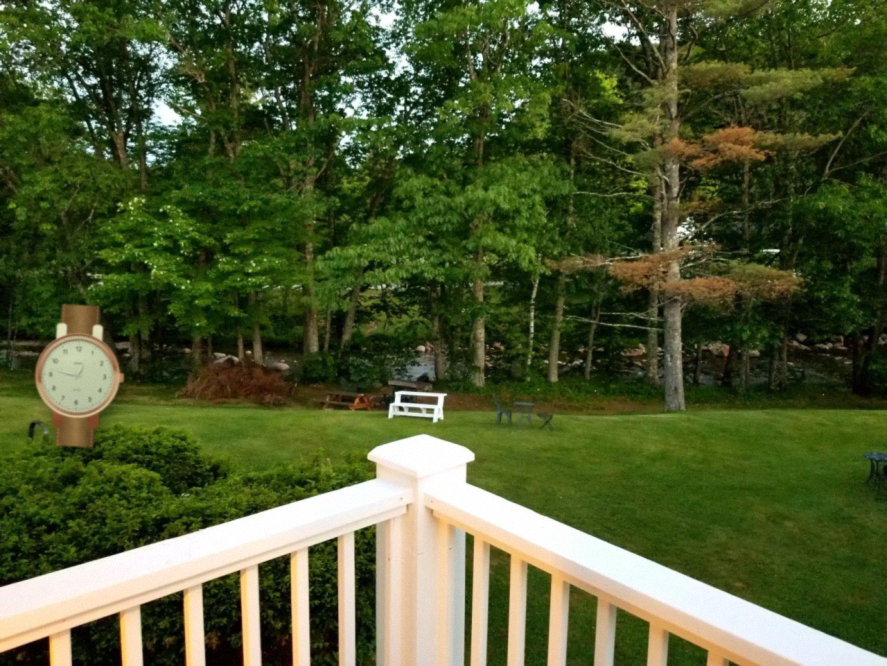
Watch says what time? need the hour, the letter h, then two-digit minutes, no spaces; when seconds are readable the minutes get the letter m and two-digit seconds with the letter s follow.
12h47
